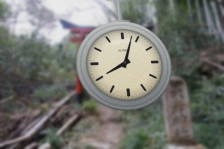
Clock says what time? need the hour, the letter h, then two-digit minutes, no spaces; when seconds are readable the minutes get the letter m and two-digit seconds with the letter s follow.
8h03
